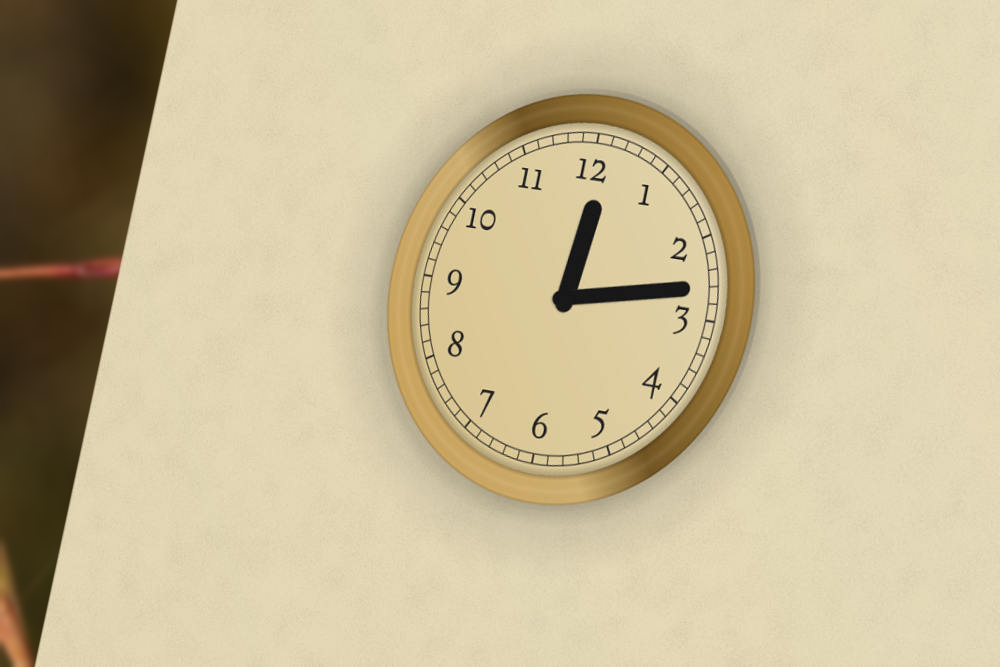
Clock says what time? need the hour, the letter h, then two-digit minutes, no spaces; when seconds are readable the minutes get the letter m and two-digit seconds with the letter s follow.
12h13
